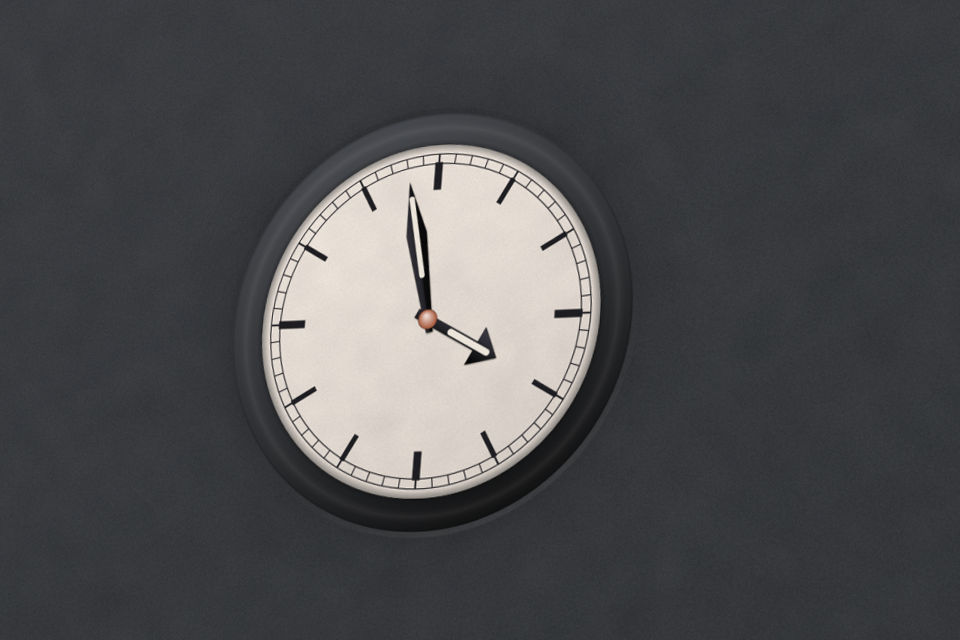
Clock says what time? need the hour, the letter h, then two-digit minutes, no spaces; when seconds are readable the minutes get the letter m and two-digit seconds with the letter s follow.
3h58
